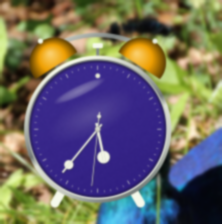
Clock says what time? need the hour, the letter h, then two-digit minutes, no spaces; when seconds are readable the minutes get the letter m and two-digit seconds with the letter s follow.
5h36m31s
